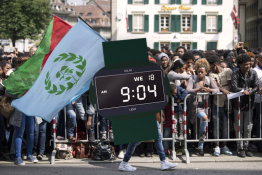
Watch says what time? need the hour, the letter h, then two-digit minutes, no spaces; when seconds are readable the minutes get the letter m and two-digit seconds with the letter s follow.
9h04
